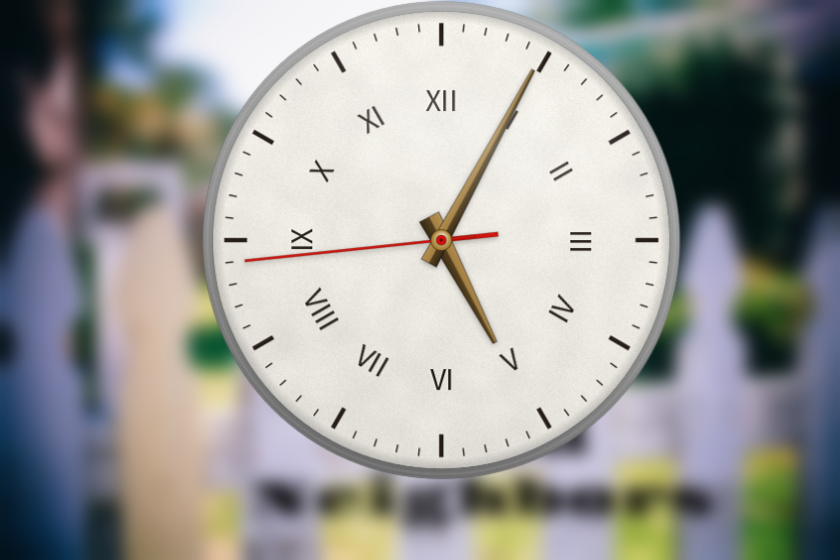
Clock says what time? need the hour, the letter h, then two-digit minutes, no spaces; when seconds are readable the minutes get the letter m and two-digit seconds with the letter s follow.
5h04m44s
